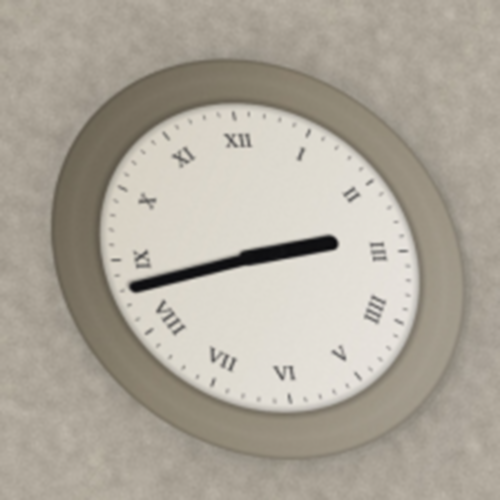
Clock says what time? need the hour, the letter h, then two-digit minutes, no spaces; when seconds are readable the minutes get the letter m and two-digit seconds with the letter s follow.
2h43
